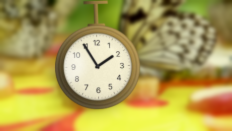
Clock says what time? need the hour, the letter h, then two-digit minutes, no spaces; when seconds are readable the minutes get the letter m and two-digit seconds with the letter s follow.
1h55
